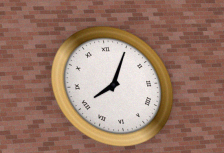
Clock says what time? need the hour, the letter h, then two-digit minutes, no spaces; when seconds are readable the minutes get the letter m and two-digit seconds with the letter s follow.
8h05
